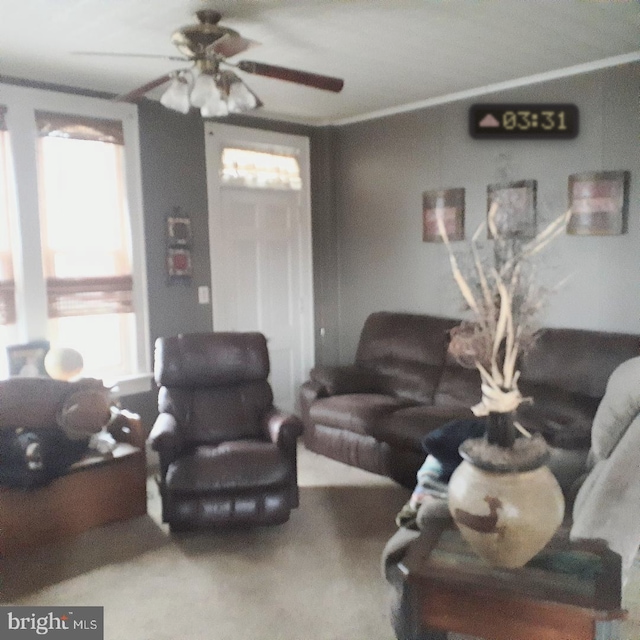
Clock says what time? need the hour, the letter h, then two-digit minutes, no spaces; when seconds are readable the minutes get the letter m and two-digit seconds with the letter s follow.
3h31
